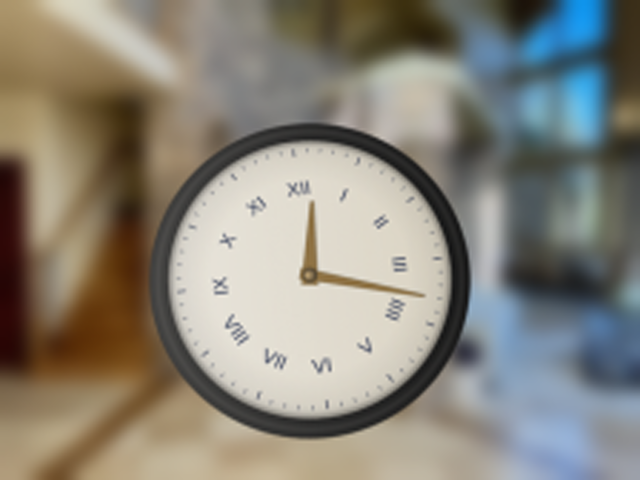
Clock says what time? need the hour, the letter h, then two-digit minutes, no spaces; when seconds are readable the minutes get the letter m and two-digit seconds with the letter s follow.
12h18
